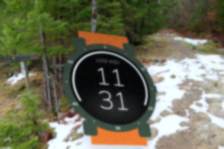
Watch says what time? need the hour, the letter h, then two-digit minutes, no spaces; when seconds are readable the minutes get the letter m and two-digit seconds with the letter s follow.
11h31
